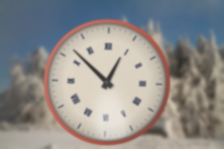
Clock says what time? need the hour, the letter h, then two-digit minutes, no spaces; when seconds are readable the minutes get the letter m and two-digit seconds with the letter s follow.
12h52
